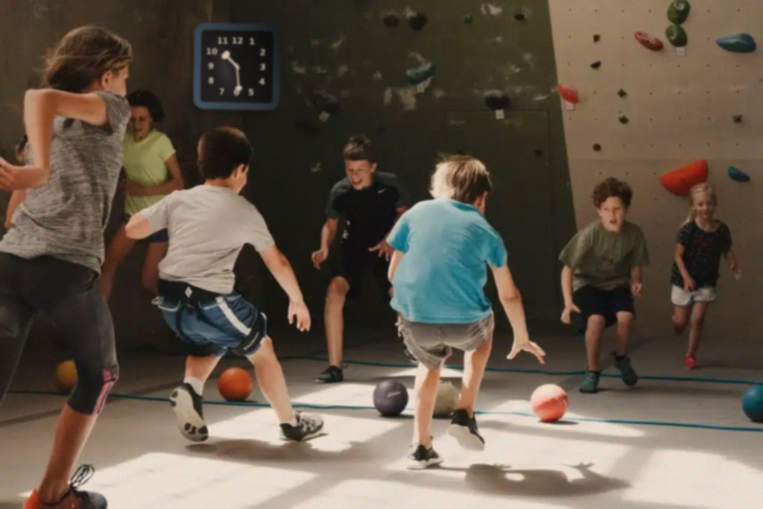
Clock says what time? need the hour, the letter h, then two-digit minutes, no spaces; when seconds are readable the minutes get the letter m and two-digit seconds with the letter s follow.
10h29
